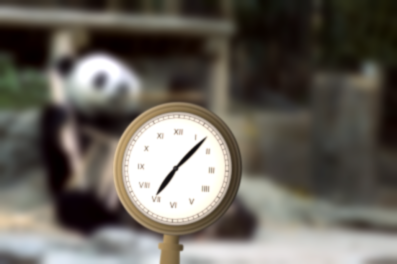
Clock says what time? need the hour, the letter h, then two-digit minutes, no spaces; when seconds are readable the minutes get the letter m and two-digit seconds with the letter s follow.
7h07
